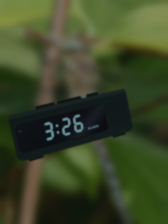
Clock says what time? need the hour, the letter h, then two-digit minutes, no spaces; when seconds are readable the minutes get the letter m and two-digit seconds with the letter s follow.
3h26
